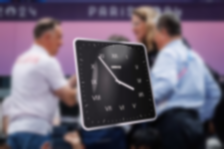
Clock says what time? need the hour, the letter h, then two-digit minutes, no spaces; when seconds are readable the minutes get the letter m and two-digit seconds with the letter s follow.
3h54
